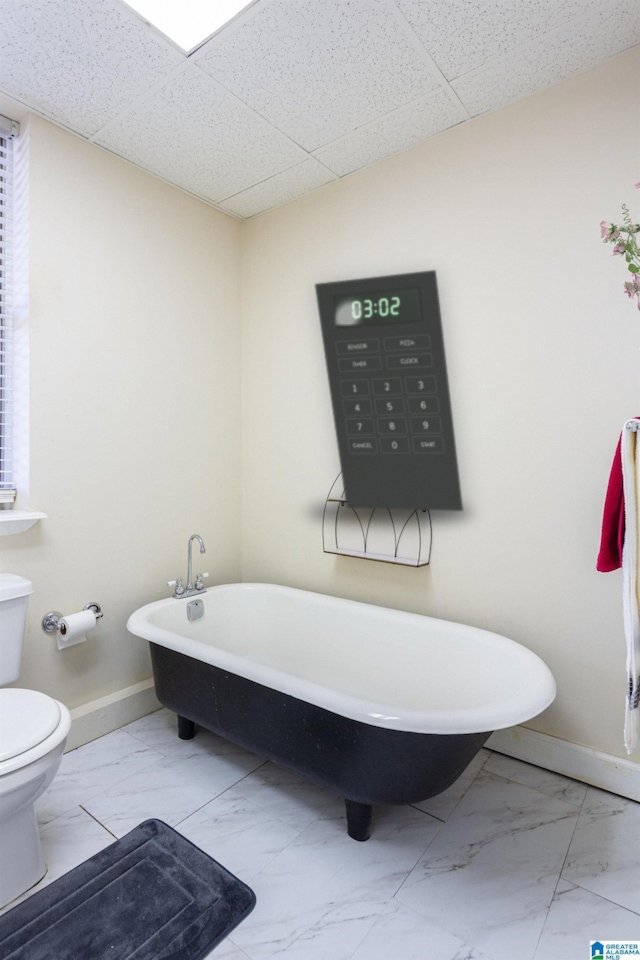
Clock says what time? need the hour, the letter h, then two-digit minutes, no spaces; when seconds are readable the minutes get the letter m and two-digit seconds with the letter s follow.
3h02
